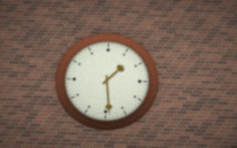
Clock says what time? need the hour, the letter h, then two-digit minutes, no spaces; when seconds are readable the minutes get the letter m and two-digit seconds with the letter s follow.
1h29
